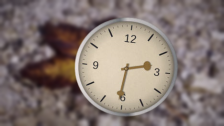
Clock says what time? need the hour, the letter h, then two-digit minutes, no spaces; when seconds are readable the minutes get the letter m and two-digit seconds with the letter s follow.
2h31
